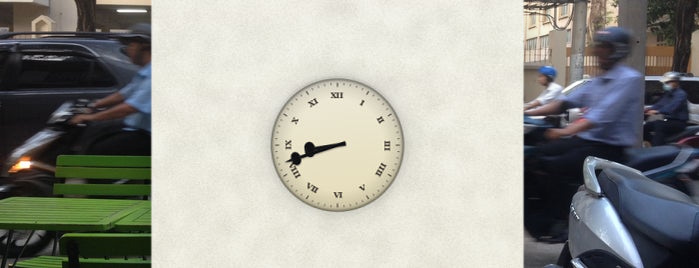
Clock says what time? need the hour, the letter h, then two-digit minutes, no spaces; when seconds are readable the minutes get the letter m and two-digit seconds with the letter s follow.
8h42
